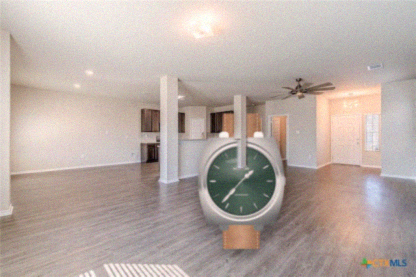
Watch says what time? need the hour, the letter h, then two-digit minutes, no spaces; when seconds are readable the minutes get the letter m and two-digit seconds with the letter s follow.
1h37
